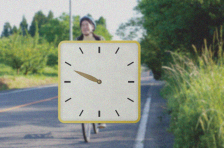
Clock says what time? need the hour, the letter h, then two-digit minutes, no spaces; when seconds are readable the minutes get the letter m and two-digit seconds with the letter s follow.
9h49
